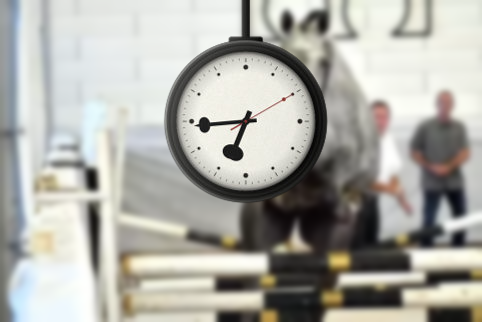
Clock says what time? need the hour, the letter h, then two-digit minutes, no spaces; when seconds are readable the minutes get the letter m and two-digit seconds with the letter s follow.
6h44m10s
